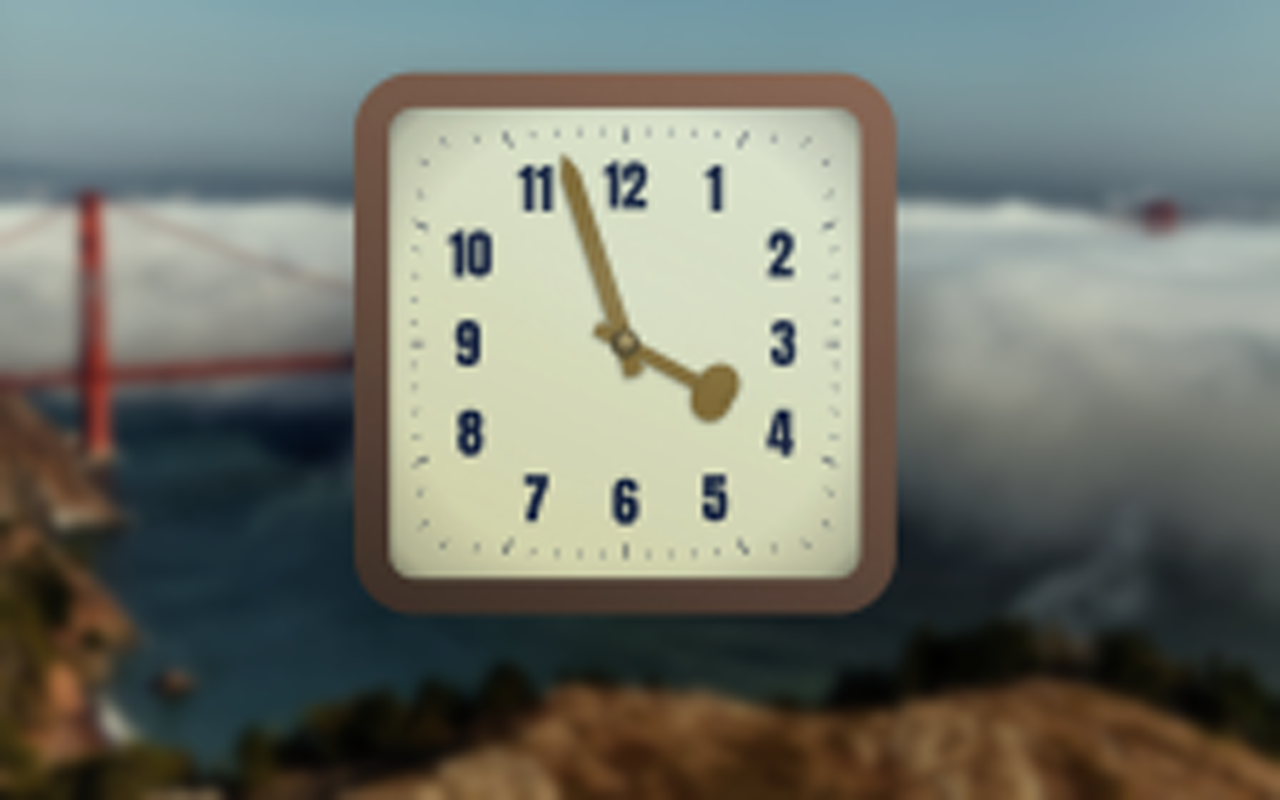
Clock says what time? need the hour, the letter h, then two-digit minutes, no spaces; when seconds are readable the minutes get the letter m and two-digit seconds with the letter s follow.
3h57
